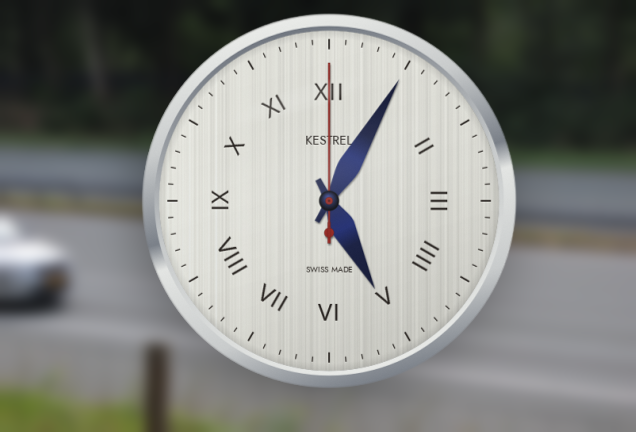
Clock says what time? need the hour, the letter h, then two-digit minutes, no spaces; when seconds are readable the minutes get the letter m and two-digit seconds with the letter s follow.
5h05m00s
